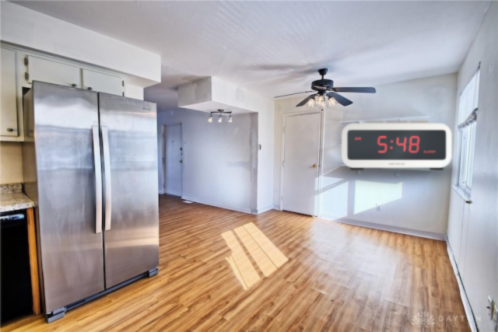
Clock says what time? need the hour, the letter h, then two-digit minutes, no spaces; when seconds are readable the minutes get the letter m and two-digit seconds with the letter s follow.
5h48
